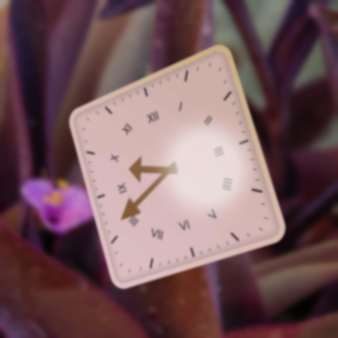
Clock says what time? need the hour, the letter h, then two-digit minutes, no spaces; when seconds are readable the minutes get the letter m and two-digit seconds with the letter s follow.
9h41
